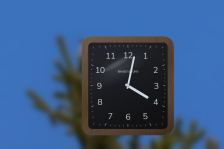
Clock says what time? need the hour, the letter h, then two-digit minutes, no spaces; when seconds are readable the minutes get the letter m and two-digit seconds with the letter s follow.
4h02
